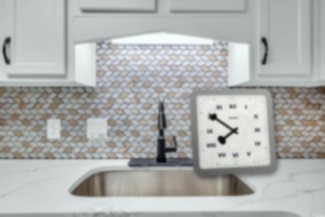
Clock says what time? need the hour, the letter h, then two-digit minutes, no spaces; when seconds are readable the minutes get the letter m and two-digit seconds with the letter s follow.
7h51
